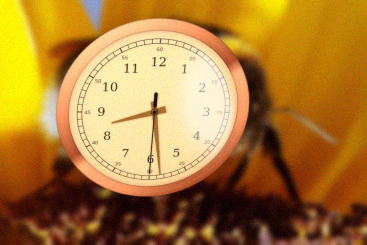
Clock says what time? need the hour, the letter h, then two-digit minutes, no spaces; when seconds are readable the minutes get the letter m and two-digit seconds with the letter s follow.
8h28m30s
